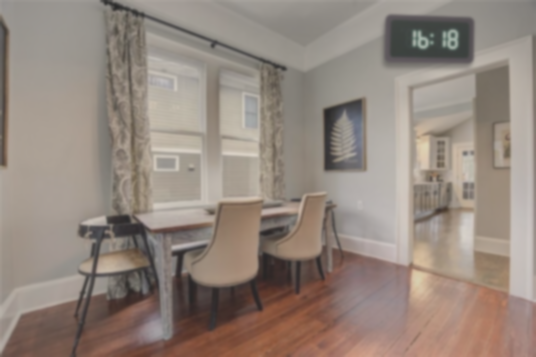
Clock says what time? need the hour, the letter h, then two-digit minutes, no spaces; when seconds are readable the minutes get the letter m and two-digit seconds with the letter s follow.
16h18
